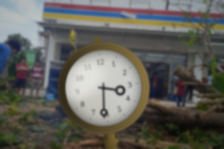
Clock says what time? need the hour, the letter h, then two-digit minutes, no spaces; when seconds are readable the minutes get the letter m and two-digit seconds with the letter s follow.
3h31
